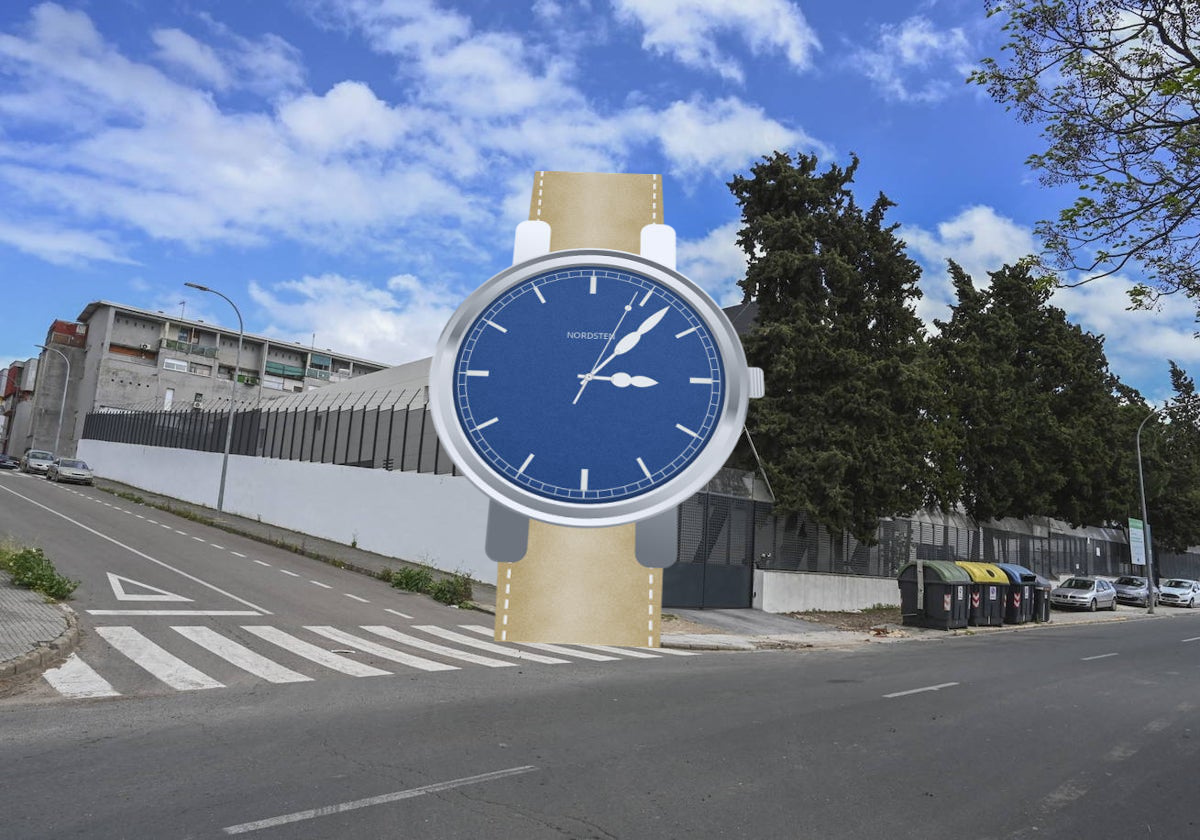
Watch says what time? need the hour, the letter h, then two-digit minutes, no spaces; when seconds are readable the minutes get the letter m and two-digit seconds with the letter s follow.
3h07m04s
